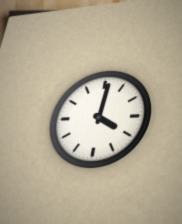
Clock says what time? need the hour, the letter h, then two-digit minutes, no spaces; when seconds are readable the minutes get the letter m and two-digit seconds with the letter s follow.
4h01
